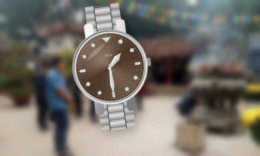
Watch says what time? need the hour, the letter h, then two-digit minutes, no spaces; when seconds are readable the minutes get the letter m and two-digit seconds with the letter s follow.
1h30
